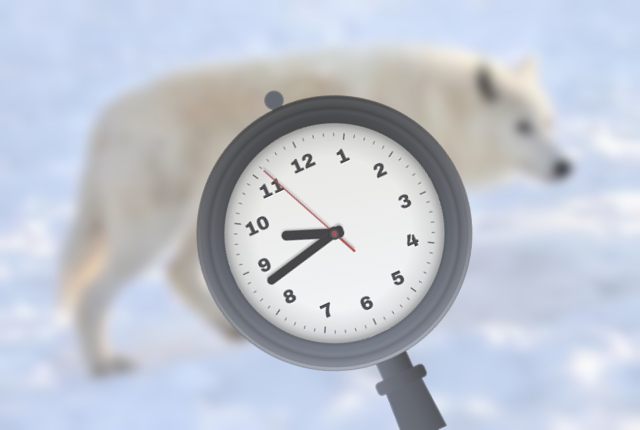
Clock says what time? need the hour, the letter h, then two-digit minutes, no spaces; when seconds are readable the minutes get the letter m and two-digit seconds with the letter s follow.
9h42m56s
